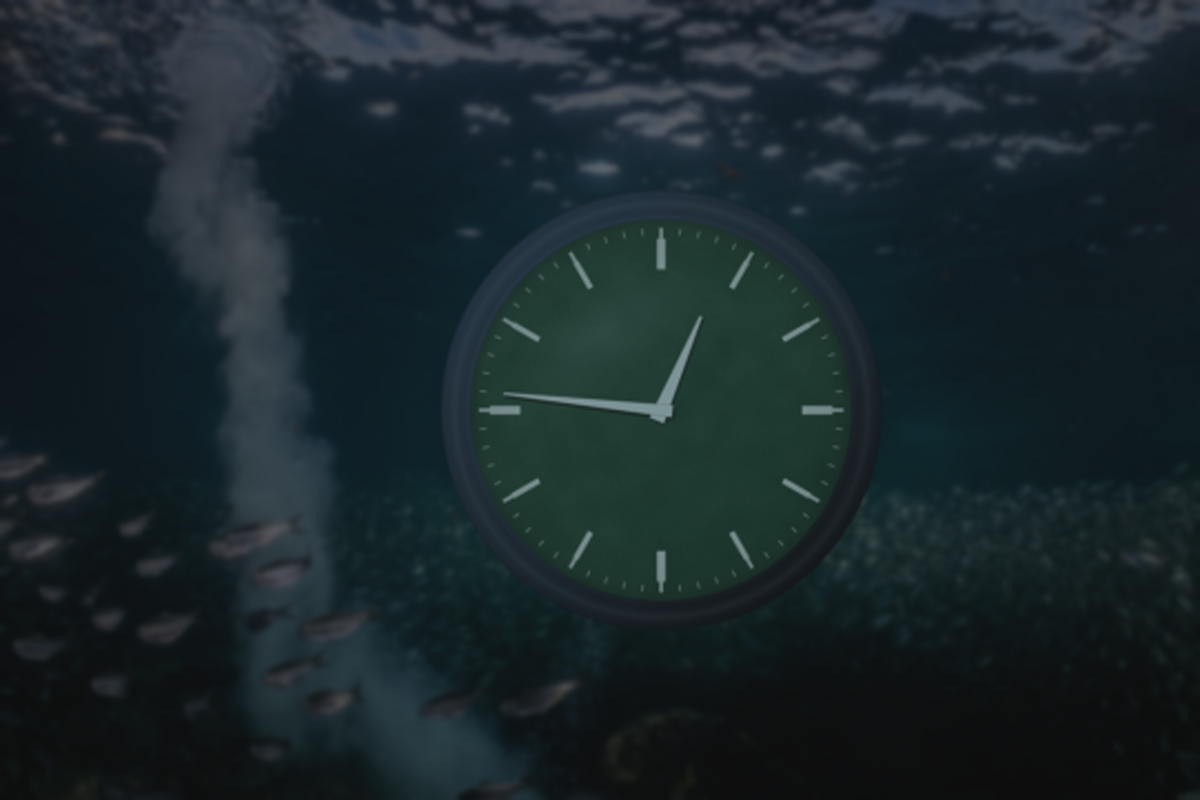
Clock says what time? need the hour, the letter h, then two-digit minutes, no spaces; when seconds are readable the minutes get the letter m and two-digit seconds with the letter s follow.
12h46
